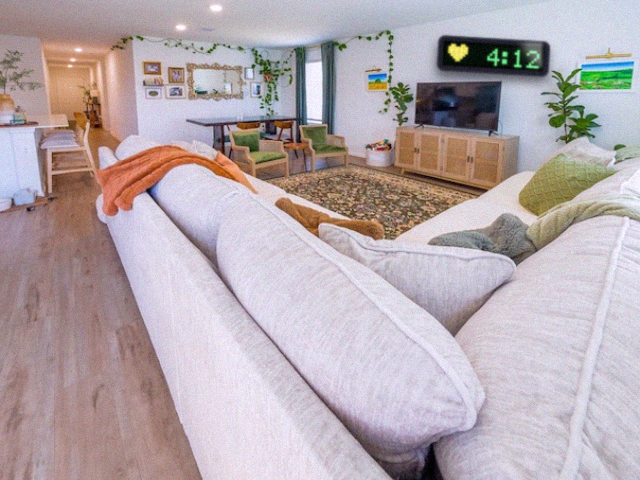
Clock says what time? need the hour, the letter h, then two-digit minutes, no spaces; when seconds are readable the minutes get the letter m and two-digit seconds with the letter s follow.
4h12
